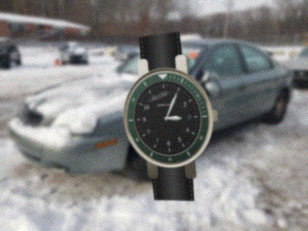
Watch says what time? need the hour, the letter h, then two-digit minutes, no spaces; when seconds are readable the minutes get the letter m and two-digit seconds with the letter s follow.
3h05
